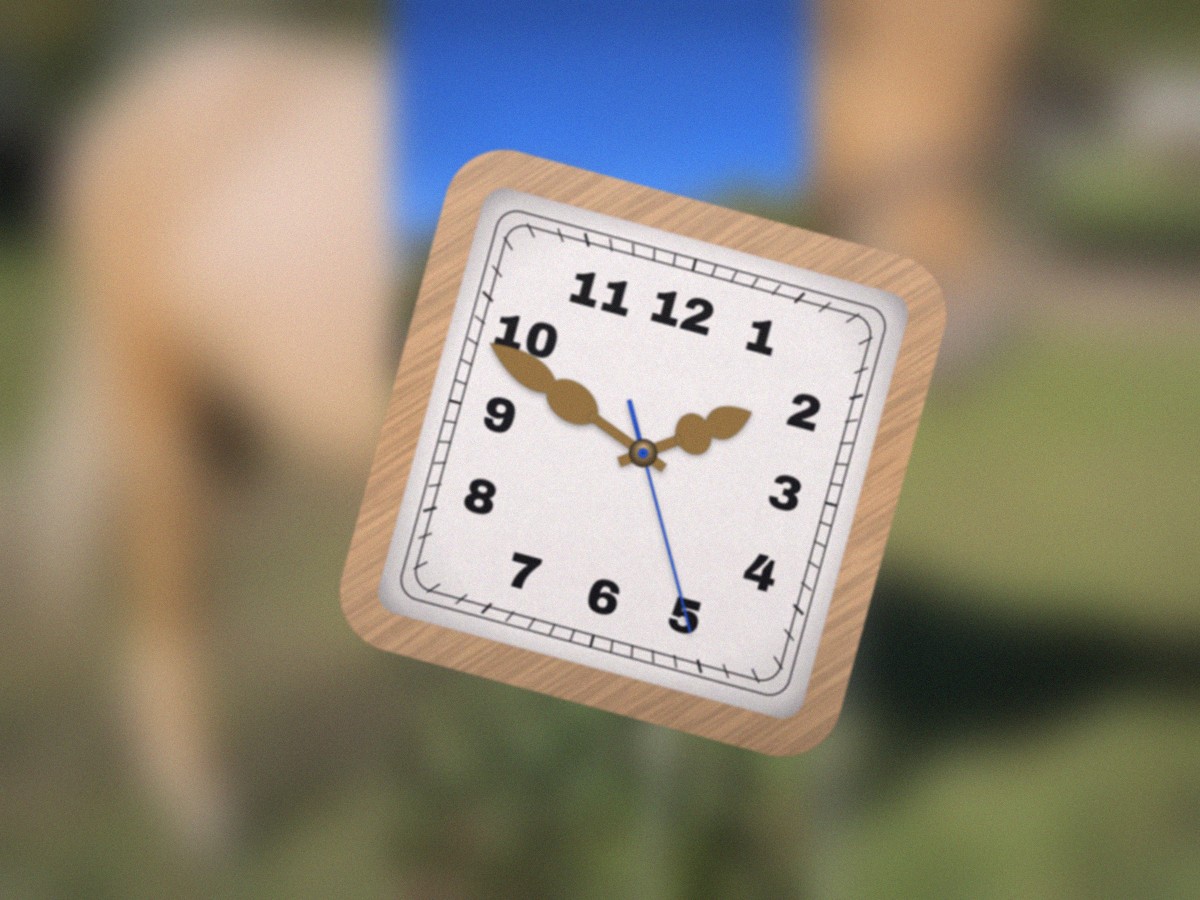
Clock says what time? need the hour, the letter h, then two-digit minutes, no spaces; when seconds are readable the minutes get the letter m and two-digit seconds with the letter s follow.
1h48m25s
